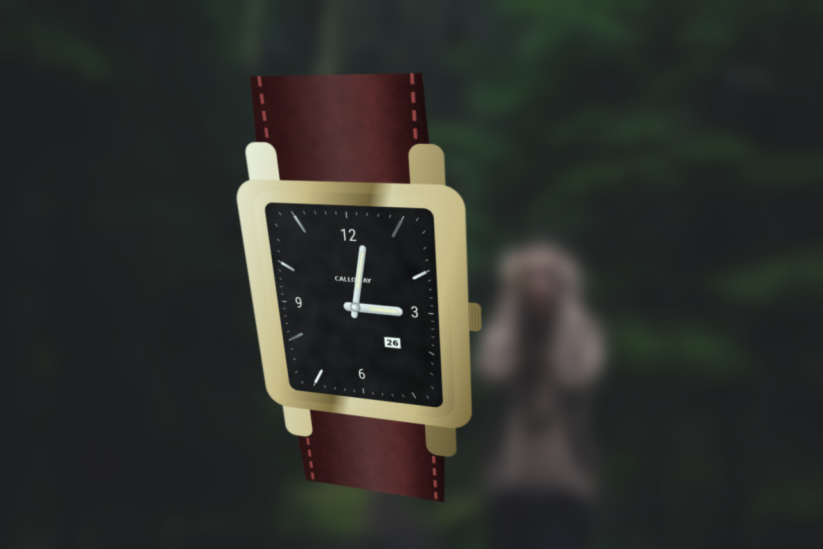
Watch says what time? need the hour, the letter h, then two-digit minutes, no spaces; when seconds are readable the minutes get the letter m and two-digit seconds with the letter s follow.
3h02
